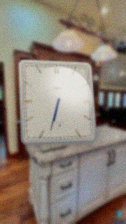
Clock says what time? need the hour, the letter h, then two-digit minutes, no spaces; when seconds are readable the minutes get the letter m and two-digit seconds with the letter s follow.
6h33
